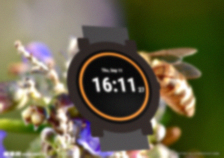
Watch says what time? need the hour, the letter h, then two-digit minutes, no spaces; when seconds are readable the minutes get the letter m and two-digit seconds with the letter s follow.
16h11
